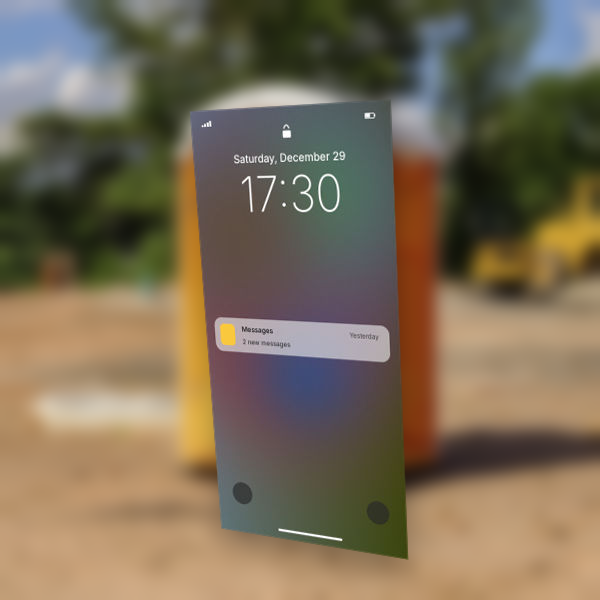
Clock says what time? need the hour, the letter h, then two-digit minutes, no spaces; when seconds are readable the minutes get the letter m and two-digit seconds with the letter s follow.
17h30
